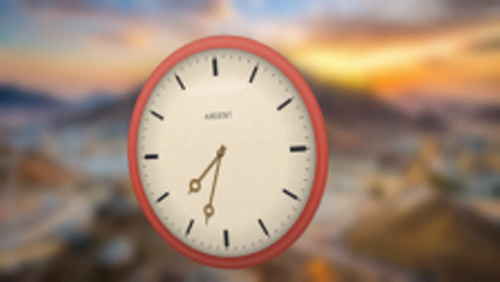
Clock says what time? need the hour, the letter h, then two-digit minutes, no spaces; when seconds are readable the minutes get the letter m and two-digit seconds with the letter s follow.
7h33
